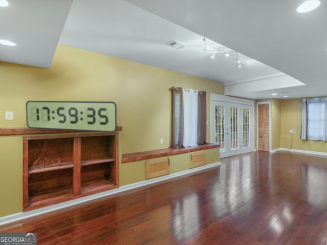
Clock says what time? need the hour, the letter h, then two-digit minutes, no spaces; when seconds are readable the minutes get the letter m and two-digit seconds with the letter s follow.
17h59m35s
